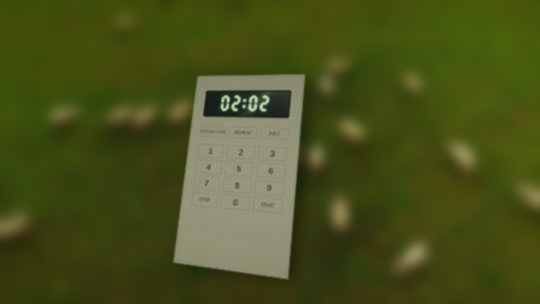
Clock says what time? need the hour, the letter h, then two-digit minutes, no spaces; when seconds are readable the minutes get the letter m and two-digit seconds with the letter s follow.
2h02
